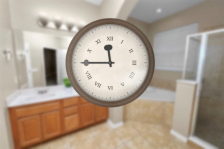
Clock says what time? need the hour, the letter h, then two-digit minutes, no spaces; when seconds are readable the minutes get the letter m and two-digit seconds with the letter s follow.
11h45
